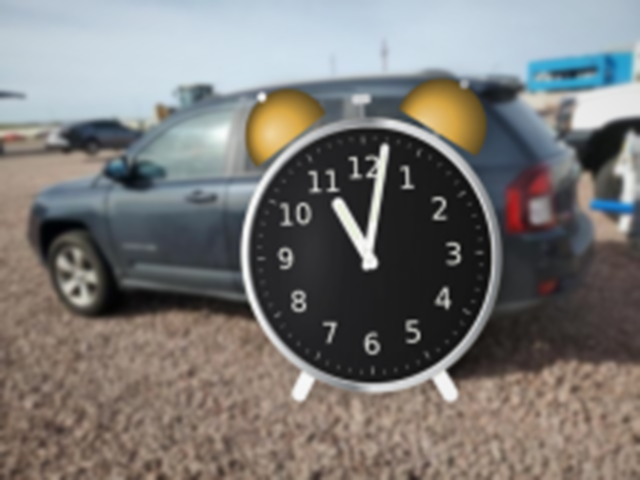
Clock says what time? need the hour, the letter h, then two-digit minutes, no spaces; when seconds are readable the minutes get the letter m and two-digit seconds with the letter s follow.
11h02
